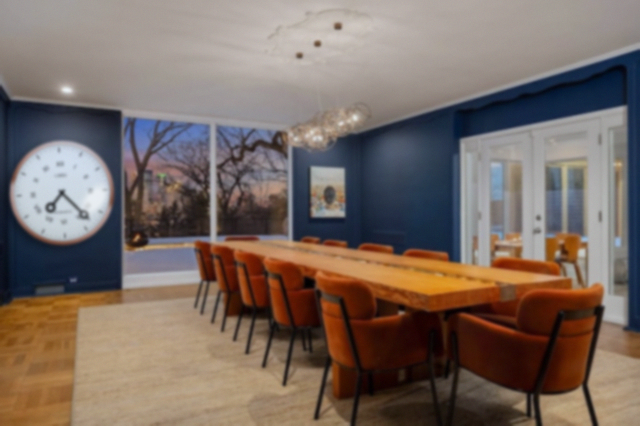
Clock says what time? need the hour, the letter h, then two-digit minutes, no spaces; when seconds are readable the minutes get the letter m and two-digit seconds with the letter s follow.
7h23
